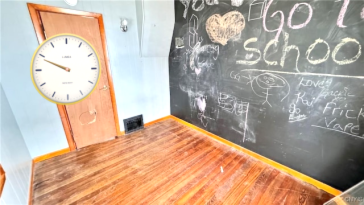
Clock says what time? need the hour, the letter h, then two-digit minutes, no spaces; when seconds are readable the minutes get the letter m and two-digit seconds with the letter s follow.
9h49
